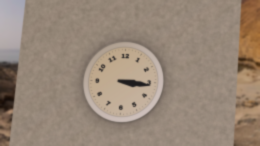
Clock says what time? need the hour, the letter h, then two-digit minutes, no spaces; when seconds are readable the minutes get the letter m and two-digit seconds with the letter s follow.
3h16
